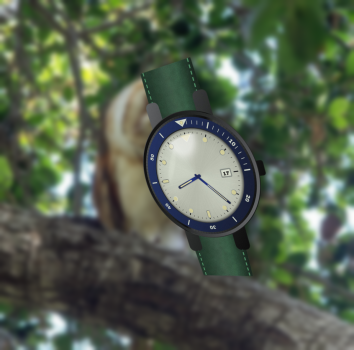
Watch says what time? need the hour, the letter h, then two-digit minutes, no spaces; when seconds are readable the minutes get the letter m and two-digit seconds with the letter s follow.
8h23
